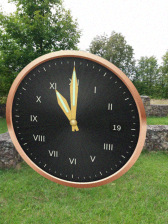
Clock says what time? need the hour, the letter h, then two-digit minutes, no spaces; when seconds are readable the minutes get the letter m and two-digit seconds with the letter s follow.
11h00
